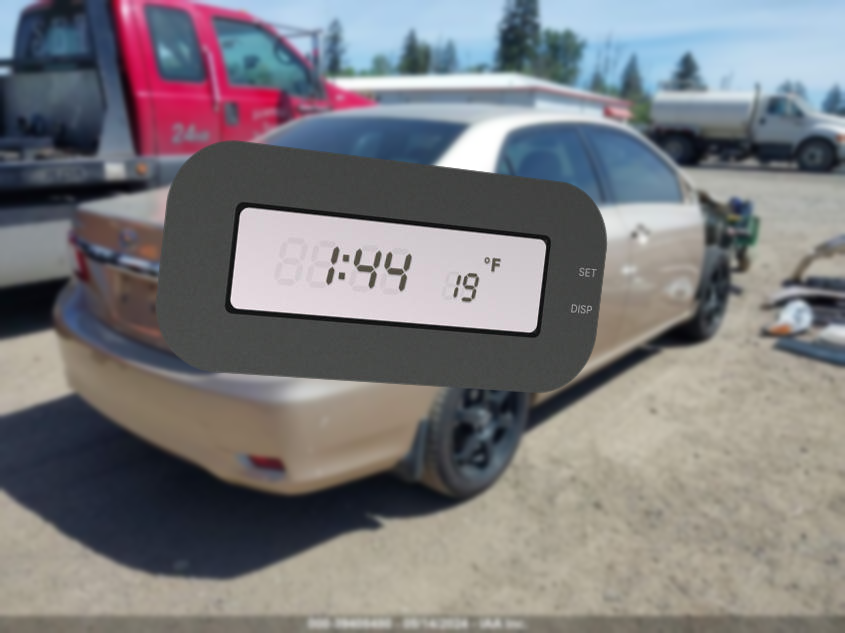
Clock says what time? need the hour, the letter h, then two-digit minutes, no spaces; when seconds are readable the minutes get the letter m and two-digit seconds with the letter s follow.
1h44
